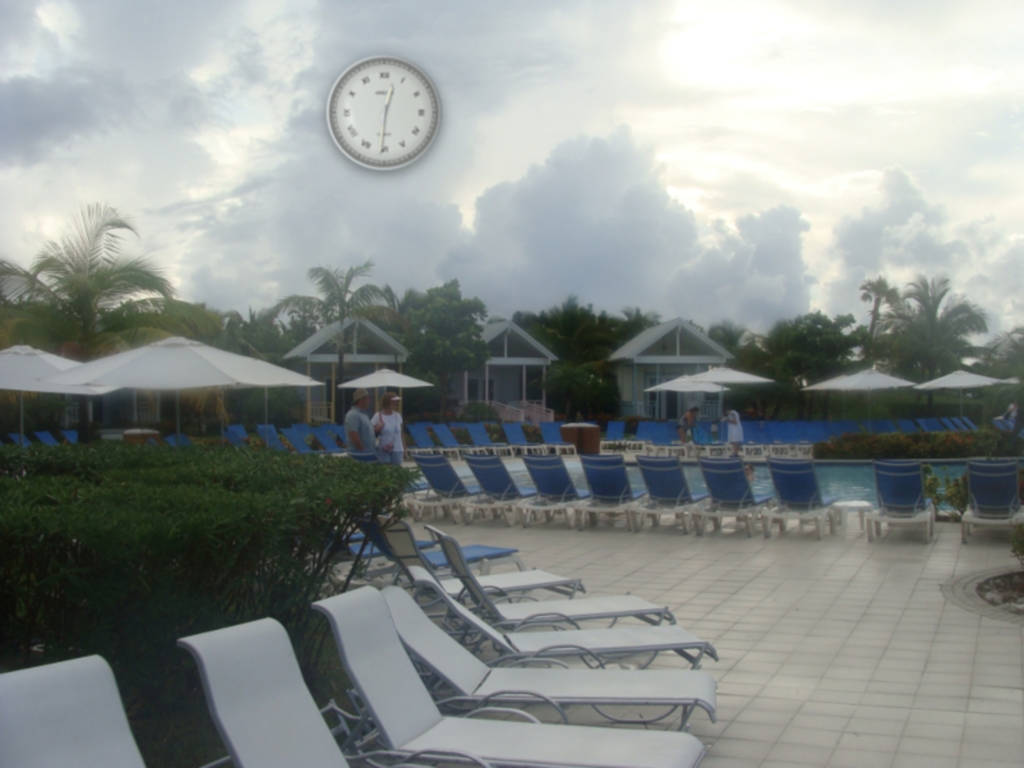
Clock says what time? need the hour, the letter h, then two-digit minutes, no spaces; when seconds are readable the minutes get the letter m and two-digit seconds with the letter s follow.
12h31
